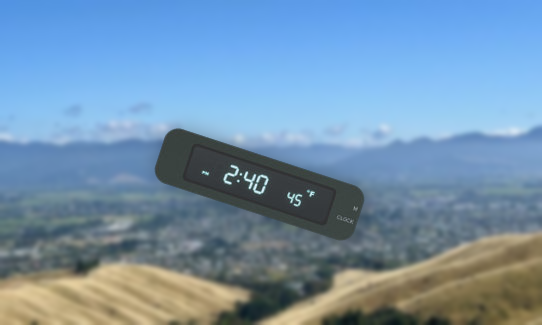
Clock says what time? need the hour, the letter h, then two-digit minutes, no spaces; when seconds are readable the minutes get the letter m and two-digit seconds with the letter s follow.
2h40
